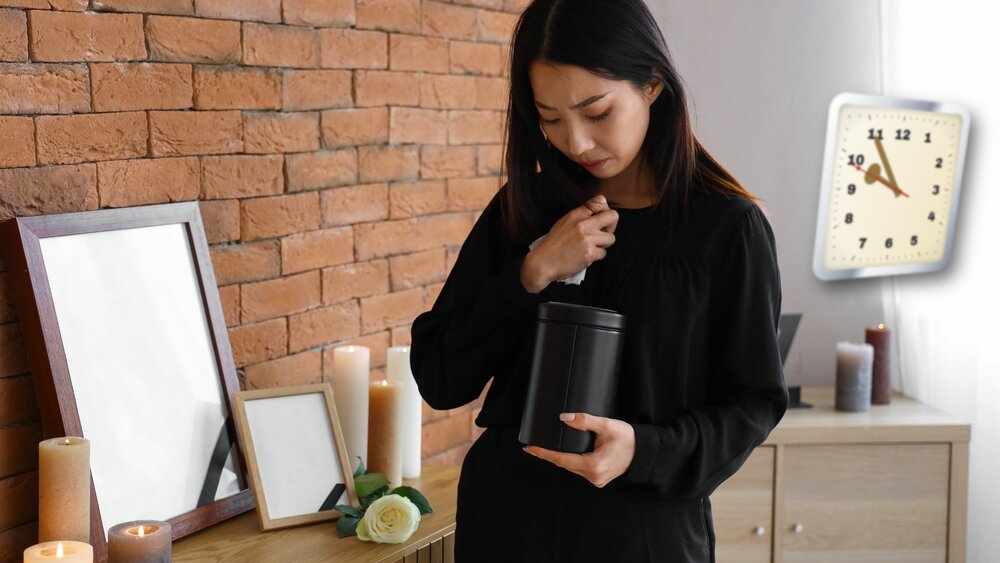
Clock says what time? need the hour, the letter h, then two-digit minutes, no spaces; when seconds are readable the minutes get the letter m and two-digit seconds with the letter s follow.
9h54m49s
